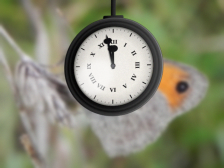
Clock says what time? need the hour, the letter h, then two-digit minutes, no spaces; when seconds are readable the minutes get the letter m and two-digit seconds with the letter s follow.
11h58
